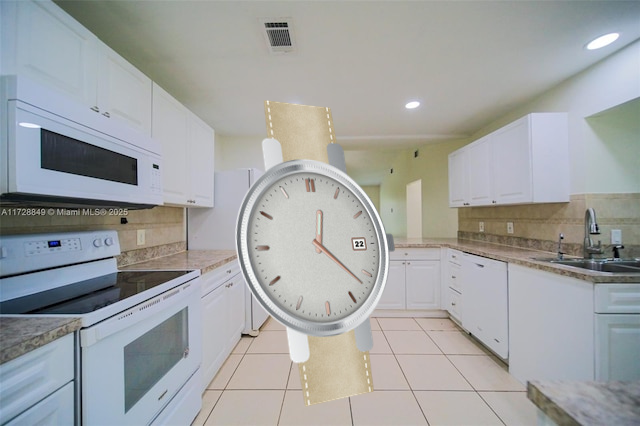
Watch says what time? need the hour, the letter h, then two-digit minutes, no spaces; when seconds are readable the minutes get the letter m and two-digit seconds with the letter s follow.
12h22
